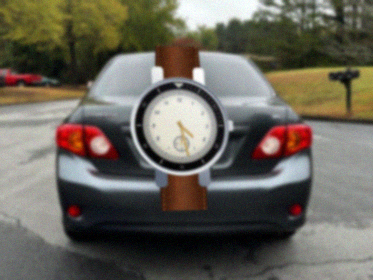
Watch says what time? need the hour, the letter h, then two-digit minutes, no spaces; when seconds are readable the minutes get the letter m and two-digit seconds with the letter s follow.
4h28
